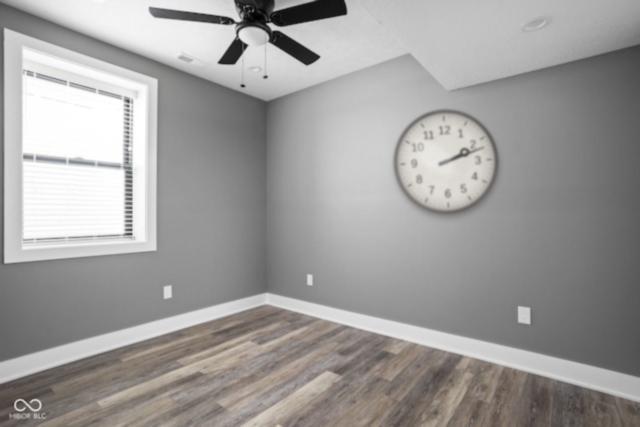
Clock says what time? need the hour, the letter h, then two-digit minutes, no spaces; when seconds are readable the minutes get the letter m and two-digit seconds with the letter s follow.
2h12
